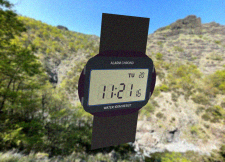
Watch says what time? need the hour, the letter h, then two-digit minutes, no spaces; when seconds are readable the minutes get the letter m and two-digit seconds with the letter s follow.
11h21m16s
